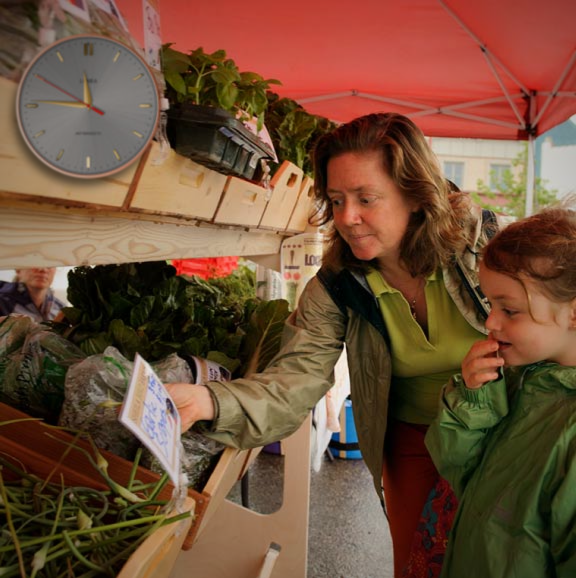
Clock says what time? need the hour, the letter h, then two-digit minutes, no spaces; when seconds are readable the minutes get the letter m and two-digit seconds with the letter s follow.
11h45m50s
